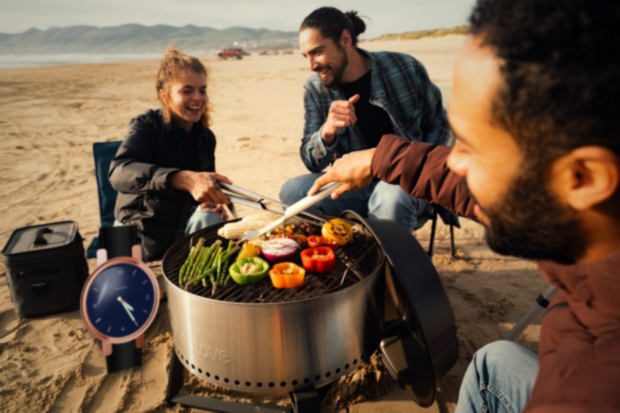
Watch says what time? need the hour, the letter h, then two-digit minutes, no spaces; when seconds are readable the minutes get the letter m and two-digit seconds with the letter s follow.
4h25
